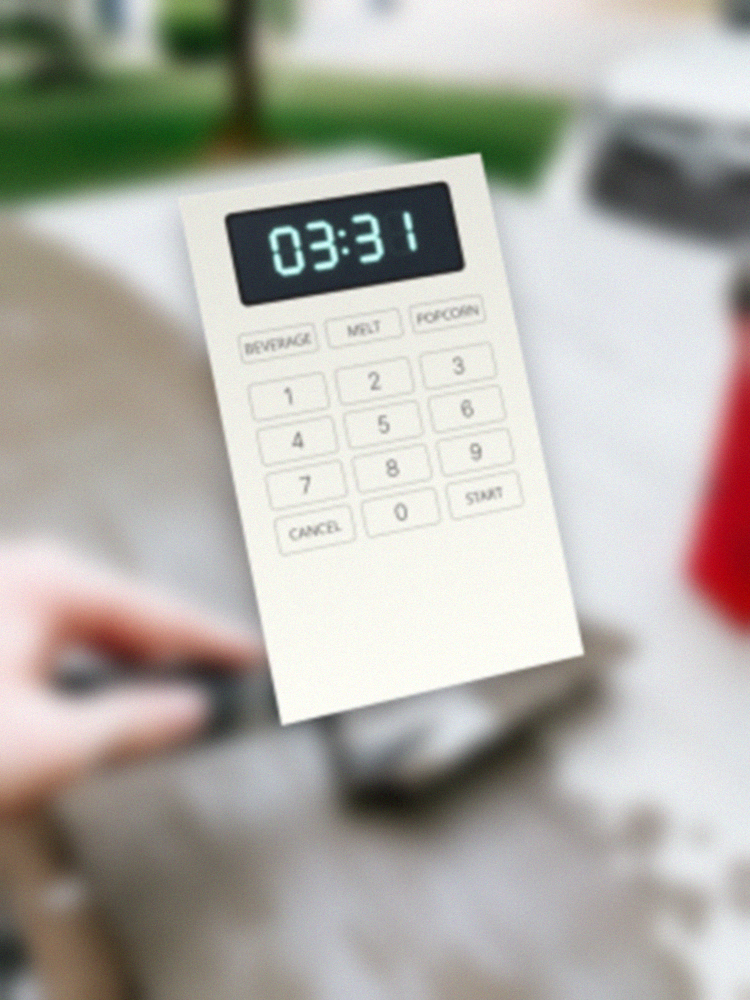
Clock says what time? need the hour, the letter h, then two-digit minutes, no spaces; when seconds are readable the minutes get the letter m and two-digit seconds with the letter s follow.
3h31
